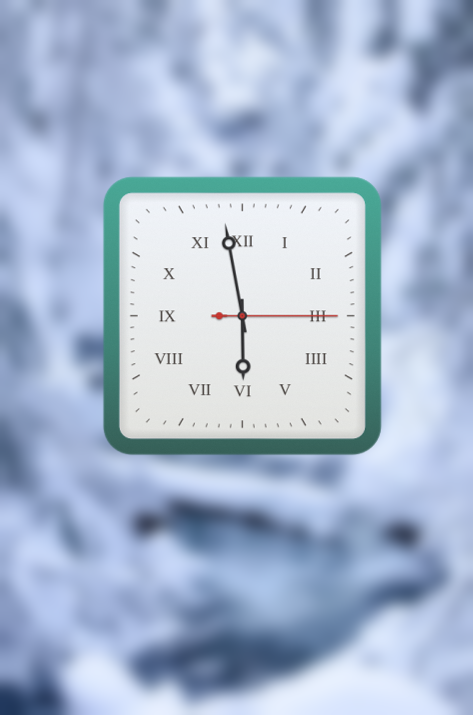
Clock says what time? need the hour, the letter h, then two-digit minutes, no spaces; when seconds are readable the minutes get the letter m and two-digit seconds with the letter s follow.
5h58m15s
